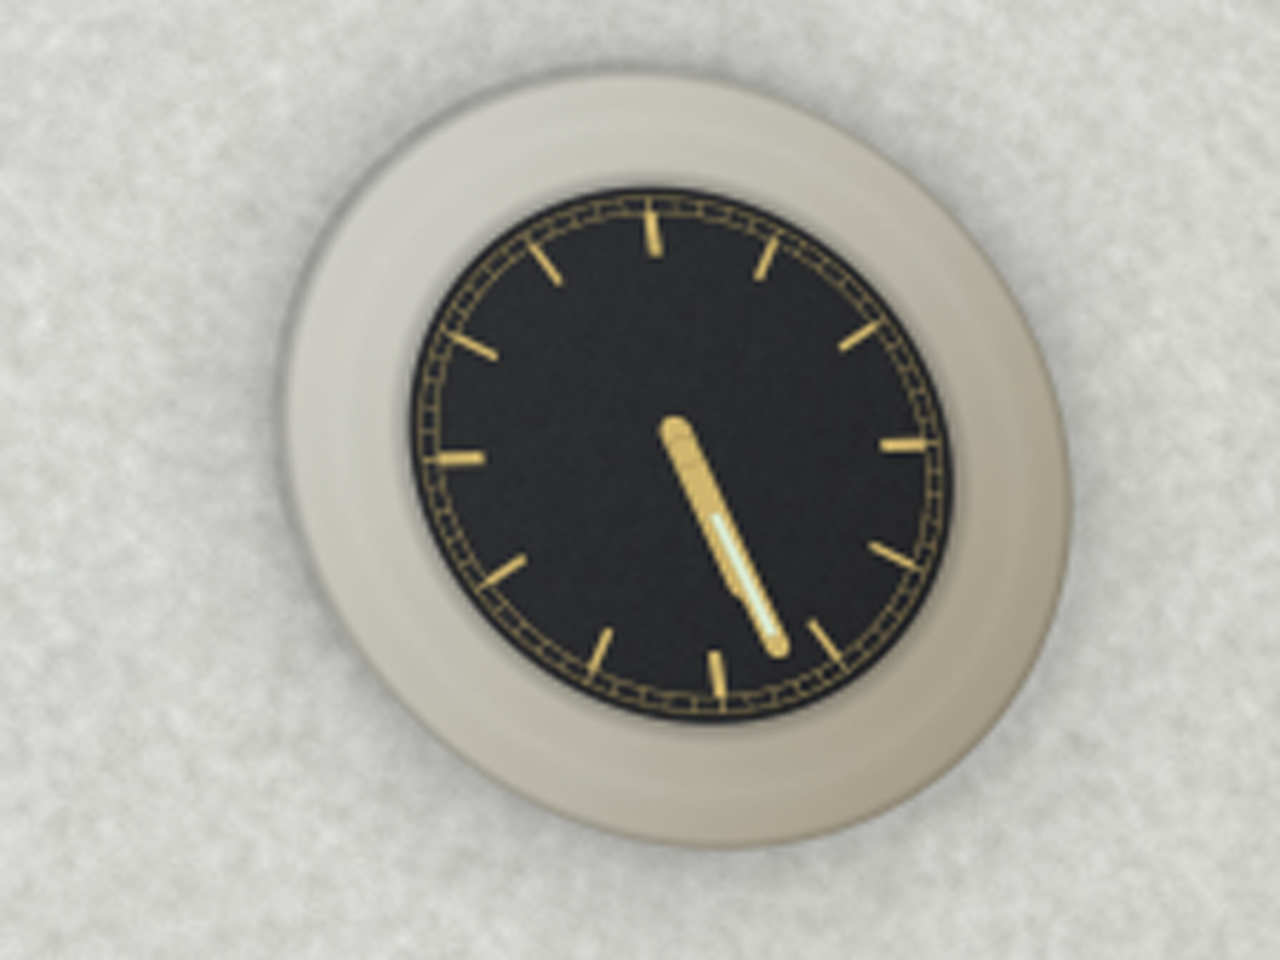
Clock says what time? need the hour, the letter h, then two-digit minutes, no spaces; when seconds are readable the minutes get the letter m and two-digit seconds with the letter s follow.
5h27
